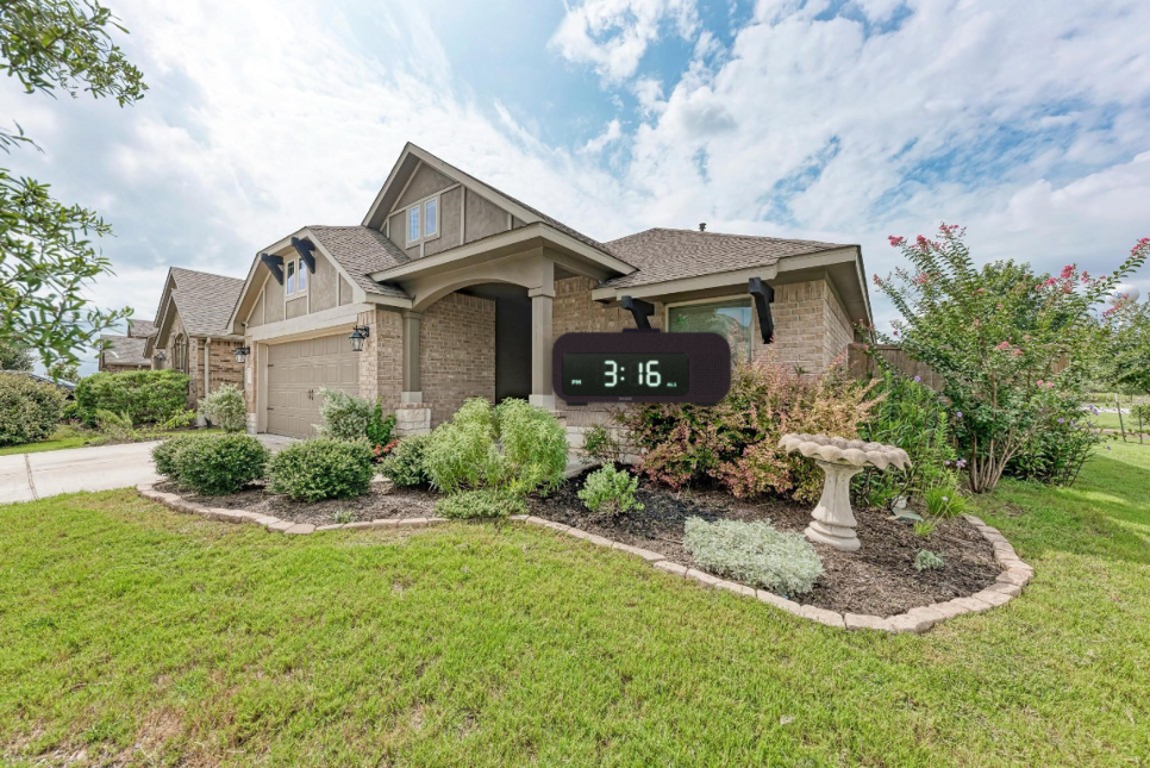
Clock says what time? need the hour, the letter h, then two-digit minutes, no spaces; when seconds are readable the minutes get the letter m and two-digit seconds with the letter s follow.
3h16
